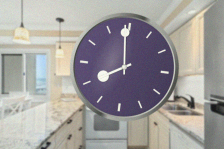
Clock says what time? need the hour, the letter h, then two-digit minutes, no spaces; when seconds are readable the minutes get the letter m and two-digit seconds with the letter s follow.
7h59
